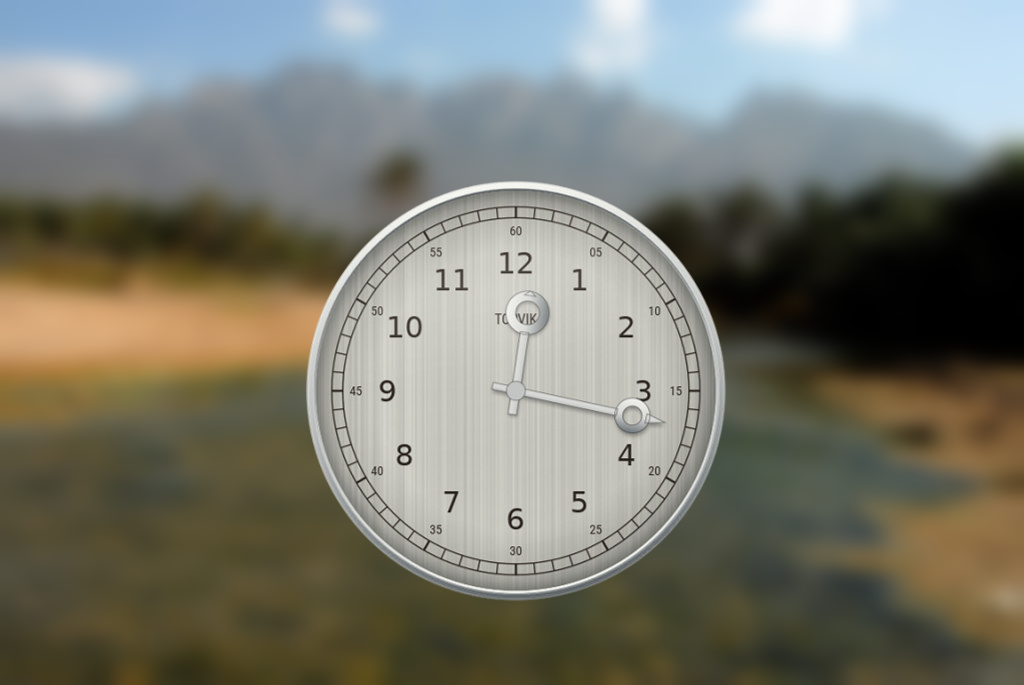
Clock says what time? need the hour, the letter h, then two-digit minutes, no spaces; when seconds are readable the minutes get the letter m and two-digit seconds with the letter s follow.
12h17
